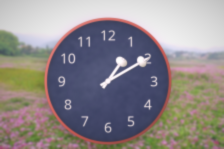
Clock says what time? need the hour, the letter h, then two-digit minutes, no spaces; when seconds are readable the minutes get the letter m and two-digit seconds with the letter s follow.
1h10
